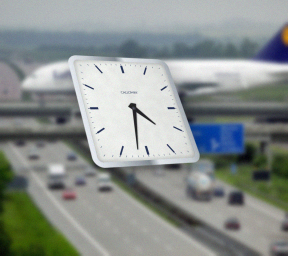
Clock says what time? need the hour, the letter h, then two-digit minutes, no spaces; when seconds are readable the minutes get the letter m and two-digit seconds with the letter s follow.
4h32
